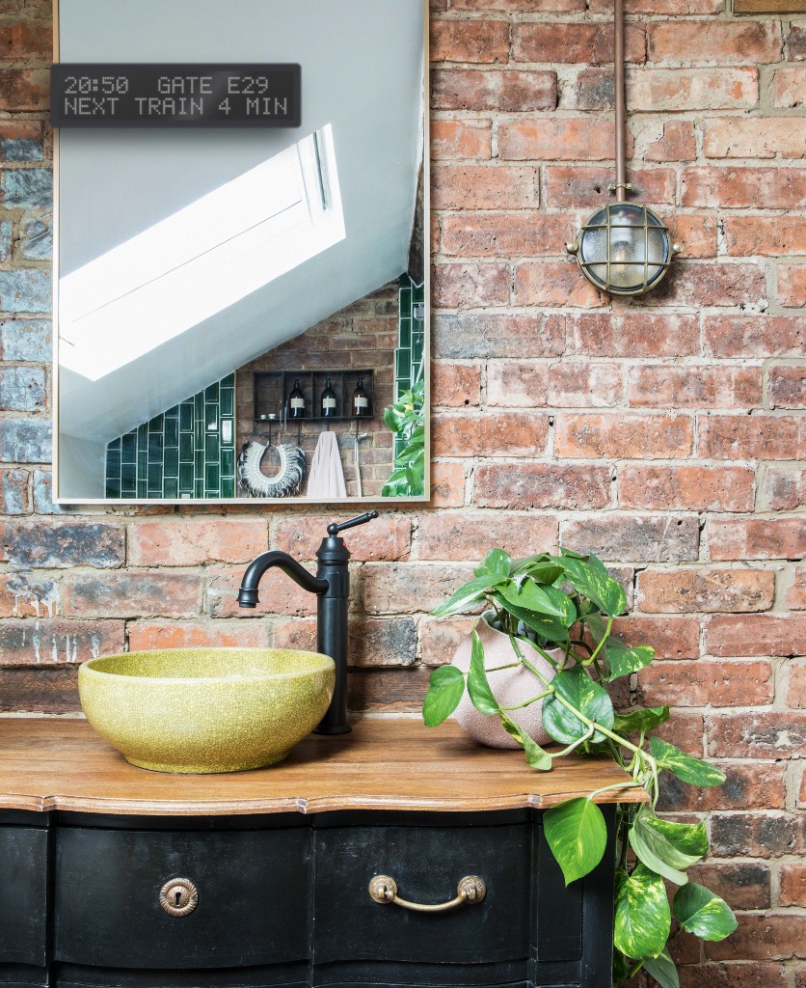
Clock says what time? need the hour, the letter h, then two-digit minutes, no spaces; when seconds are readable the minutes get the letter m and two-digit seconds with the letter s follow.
20h50
